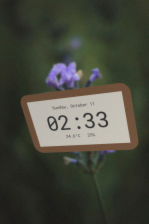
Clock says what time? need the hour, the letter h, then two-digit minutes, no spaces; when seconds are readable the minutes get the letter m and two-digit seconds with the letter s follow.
2h33
